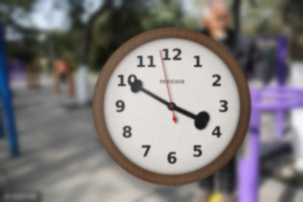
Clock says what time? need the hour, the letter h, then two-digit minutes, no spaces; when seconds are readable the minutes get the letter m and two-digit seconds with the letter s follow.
3h49m58s
